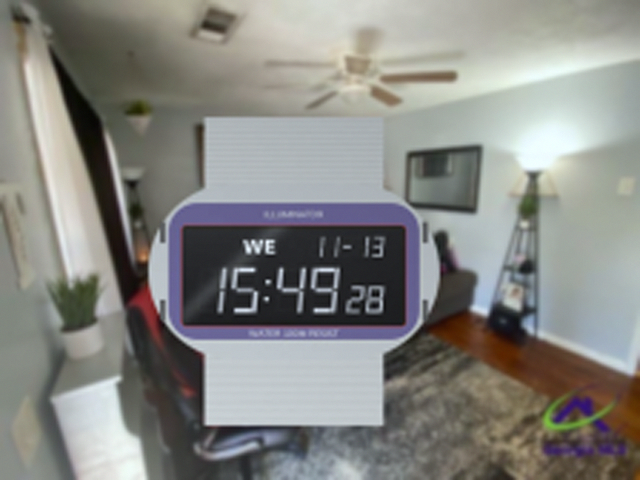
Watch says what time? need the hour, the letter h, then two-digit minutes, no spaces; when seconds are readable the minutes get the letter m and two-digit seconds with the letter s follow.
15h49m28s
